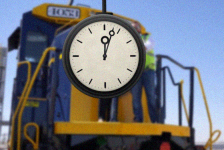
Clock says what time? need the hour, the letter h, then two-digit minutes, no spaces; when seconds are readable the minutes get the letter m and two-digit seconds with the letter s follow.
12h03
